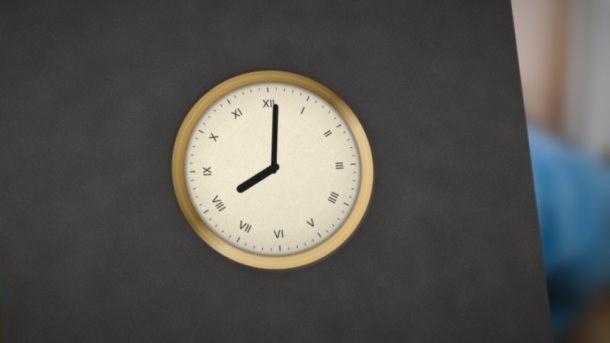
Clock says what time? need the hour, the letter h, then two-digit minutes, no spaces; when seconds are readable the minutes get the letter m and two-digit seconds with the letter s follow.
8h01
